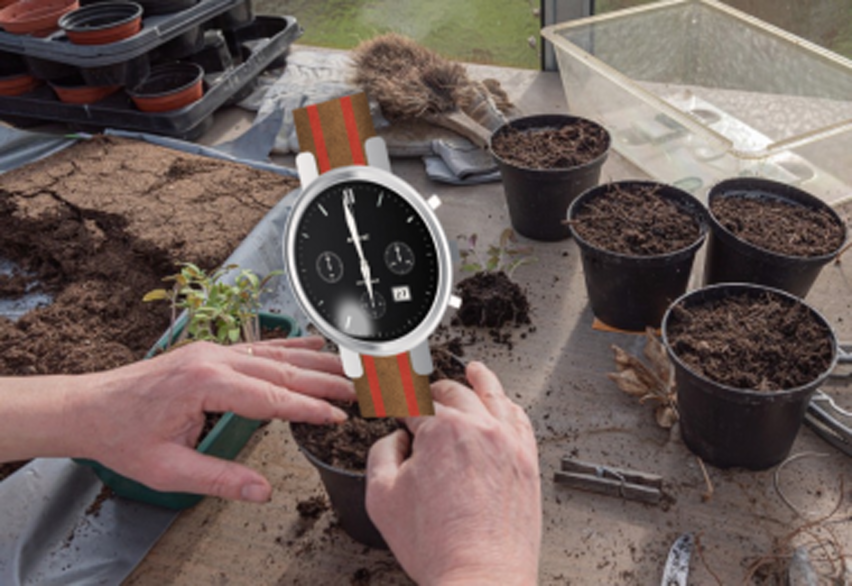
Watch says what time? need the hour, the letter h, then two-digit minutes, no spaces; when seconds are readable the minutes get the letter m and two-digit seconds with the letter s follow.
5h59
